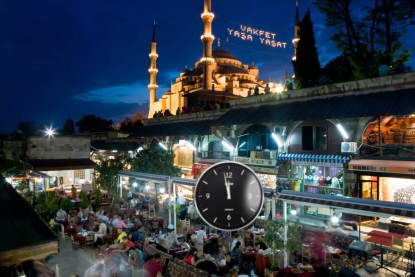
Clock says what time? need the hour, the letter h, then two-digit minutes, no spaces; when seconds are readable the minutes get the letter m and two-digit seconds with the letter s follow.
11h58
